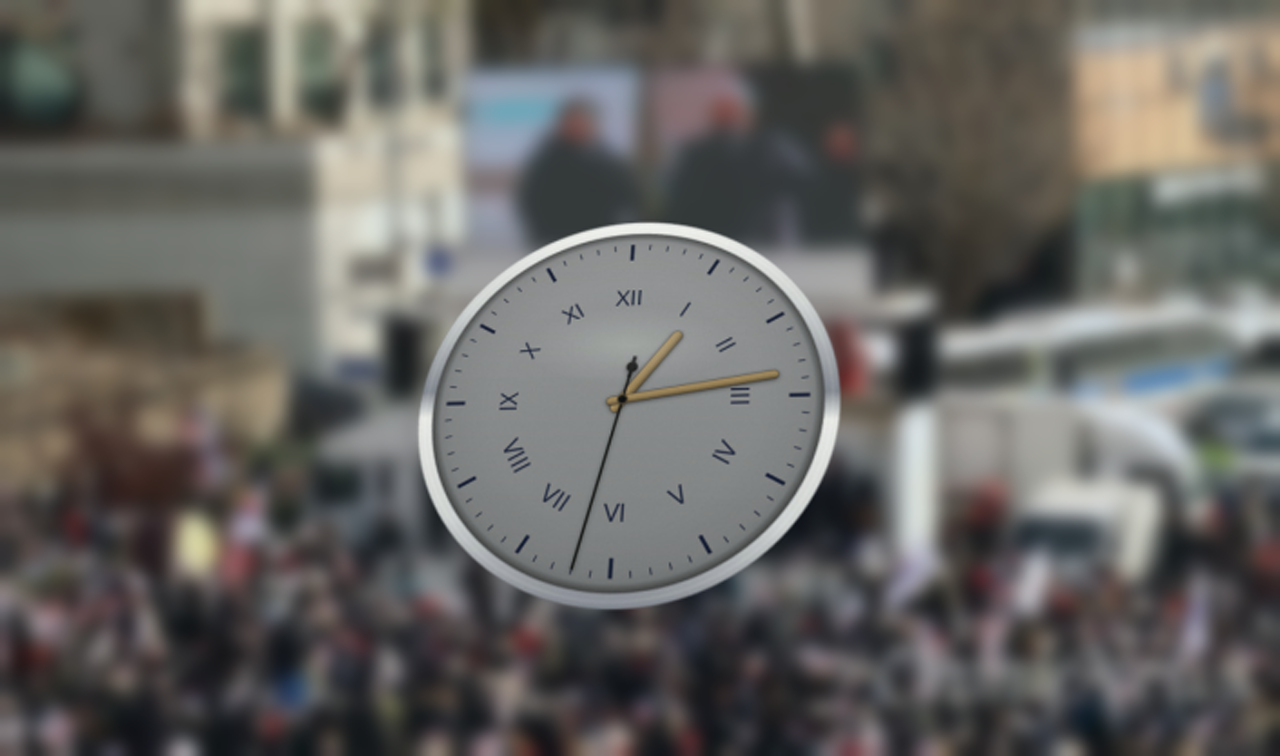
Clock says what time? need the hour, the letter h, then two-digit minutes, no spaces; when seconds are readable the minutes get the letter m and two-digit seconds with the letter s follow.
1h13m32s
